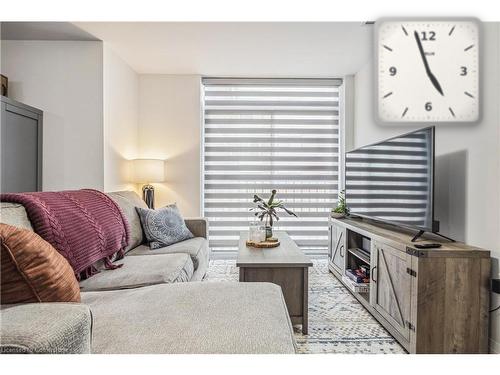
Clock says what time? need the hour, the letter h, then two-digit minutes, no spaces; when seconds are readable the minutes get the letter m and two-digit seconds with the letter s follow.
4h57
